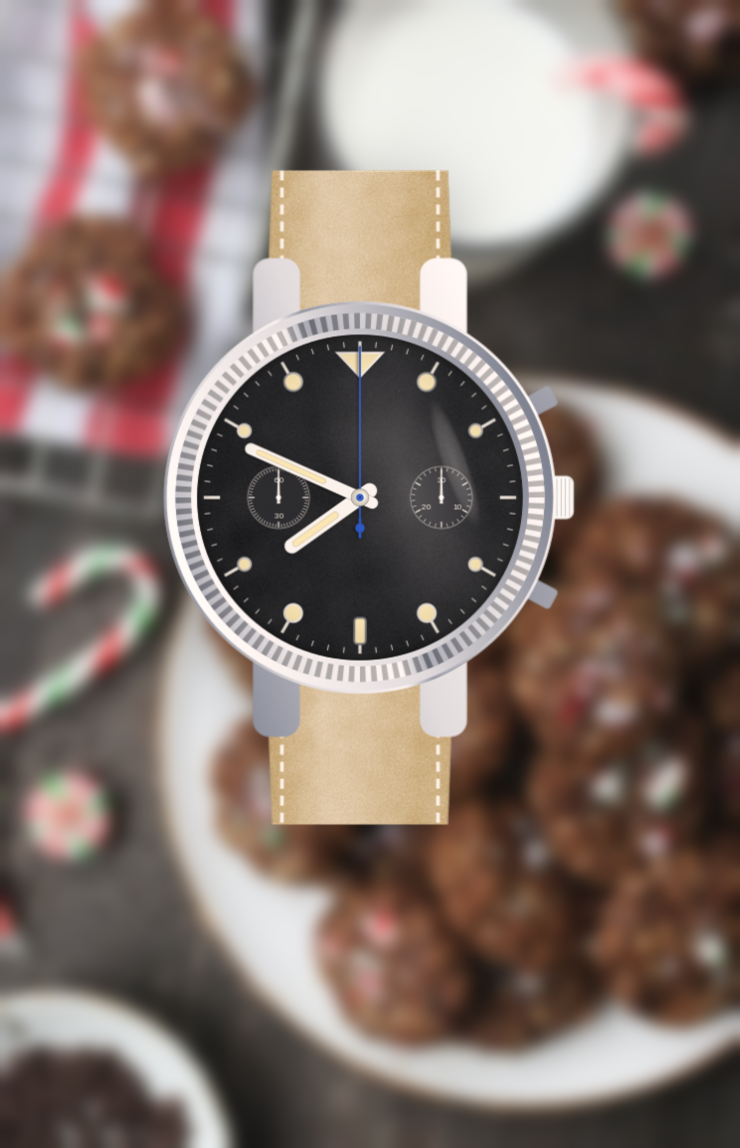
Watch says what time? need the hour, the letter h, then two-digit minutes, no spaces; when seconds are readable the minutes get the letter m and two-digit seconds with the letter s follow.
7h49
